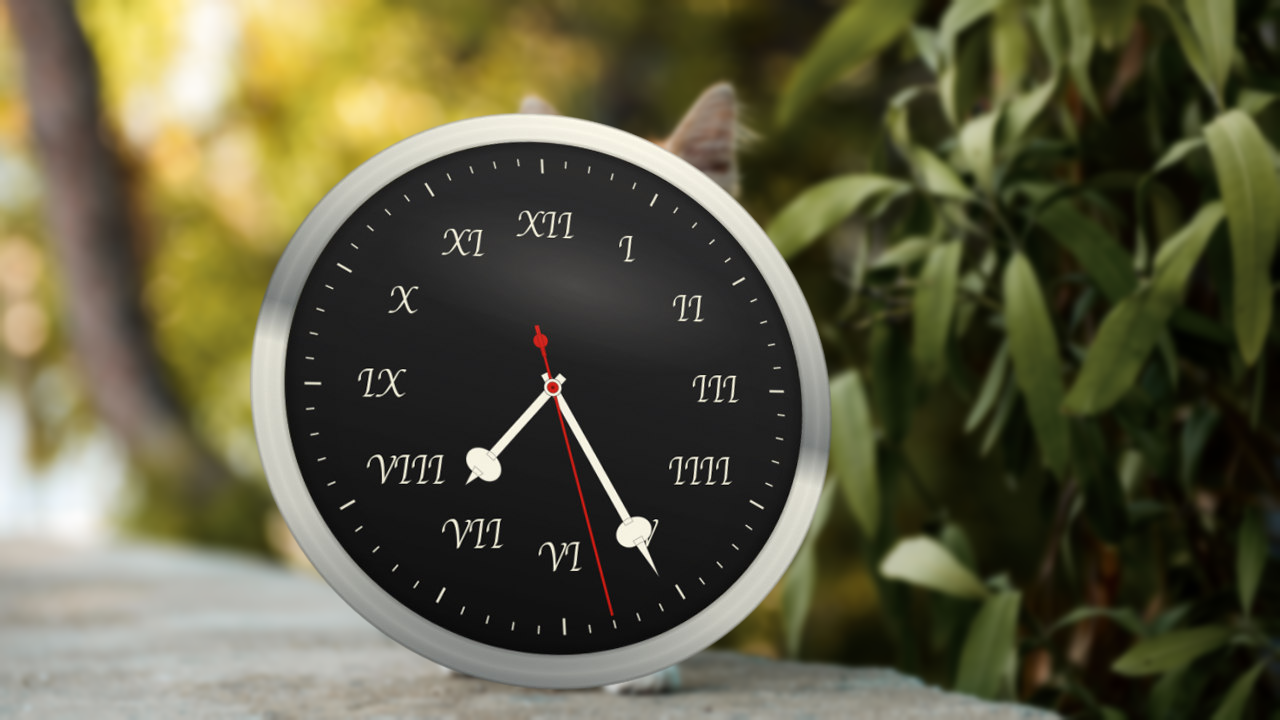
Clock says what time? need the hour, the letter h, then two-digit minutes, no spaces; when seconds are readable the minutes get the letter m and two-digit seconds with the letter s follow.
7h25m28s
